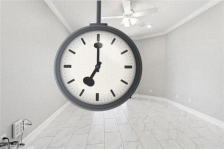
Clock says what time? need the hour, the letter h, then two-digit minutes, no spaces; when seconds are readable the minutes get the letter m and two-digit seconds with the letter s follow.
7h00
